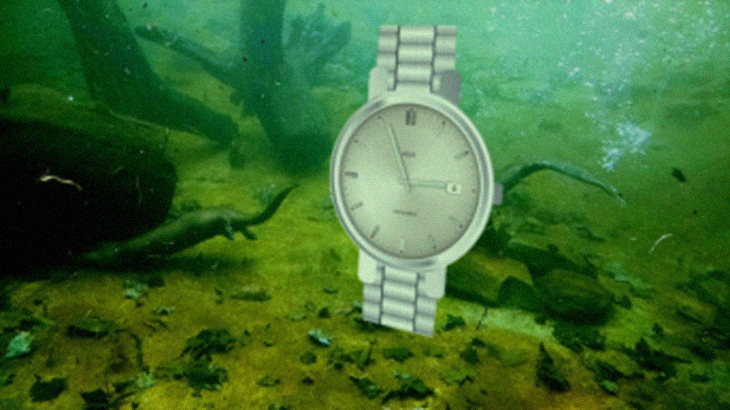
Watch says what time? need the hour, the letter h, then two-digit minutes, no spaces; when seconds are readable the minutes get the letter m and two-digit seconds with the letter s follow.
2h56
